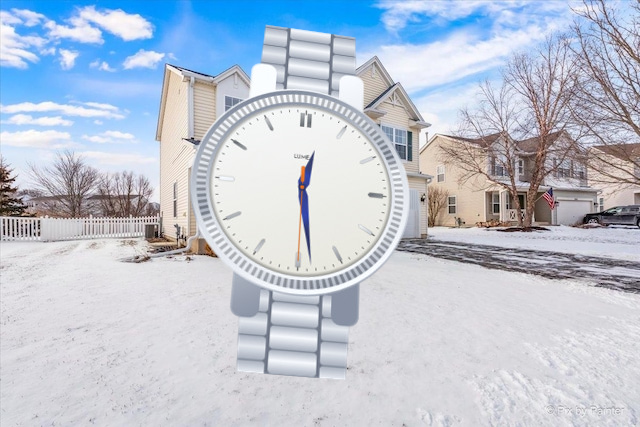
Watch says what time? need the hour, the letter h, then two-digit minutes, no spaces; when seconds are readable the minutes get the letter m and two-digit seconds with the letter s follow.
12h28m30s
